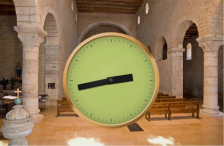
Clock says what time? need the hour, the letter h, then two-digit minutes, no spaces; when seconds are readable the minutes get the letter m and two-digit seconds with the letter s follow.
2h43
